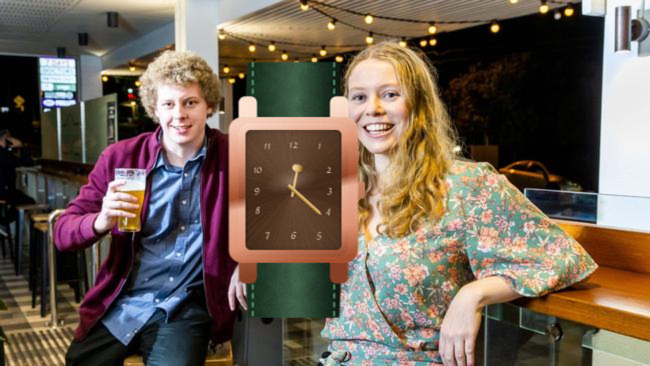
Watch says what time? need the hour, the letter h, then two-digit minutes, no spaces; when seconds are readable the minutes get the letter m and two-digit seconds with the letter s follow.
12h22
